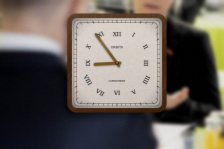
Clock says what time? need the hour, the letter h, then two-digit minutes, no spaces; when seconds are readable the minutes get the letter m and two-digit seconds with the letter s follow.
8h54
